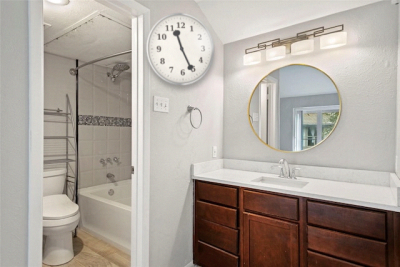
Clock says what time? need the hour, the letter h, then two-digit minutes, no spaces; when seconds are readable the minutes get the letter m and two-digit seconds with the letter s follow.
11h26
